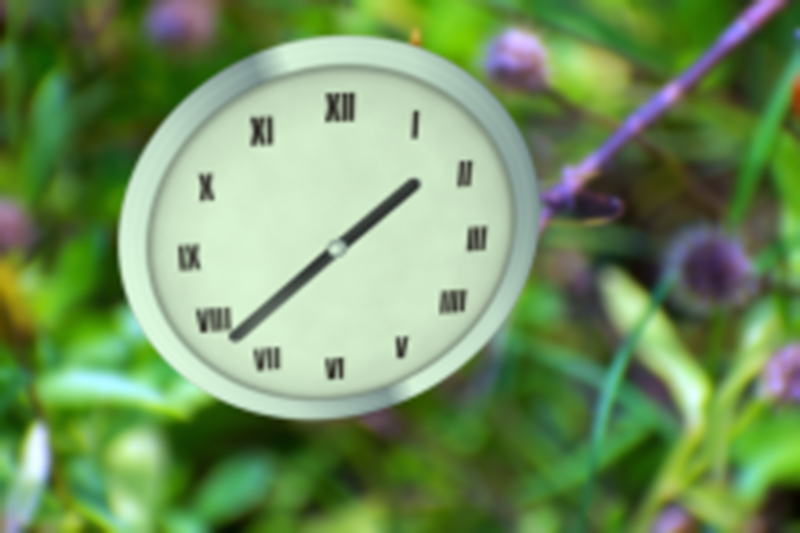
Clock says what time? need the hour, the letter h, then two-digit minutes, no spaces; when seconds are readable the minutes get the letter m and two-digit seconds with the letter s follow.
1h38
